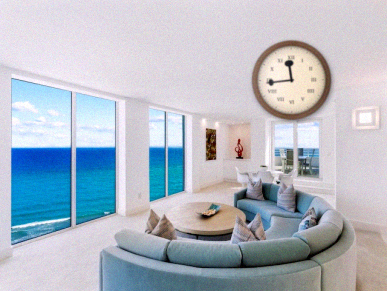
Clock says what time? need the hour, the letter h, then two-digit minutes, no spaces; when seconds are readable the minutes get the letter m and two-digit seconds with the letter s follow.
11h44
